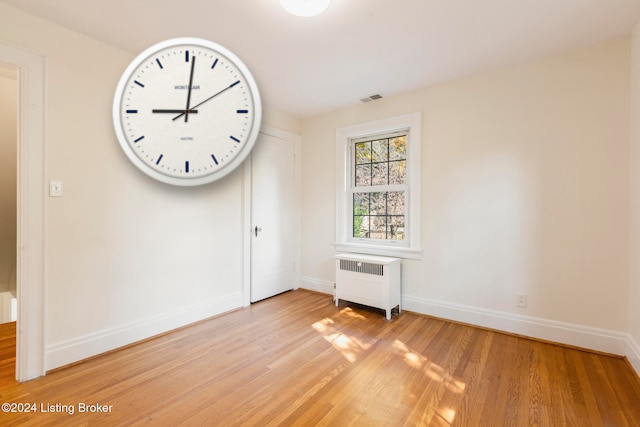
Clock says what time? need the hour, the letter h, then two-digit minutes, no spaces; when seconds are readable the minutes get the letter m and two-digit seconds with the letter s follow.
9h01m10s
